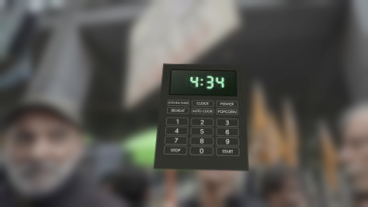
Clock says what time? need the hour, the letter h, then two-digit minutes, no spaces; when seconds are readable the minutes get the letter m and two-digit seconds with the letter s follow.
4h34
